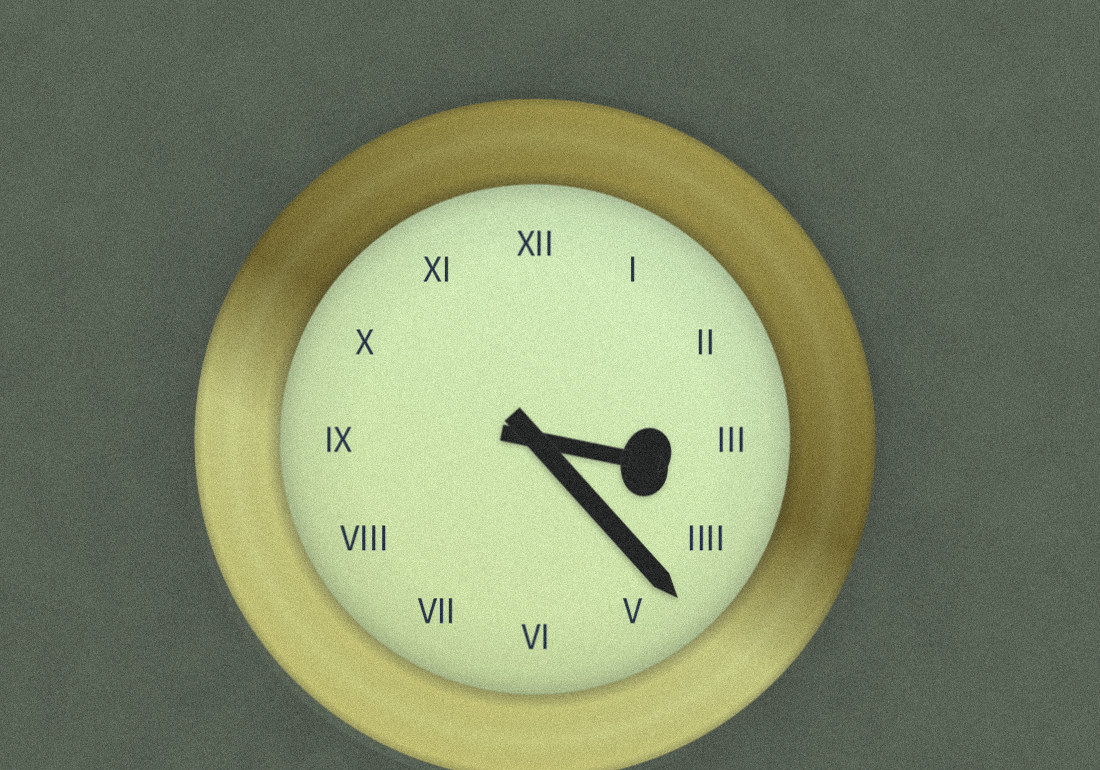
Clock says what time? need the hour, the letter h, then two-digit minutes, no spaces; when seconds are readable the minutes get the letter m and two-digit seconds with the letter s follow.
3h23
